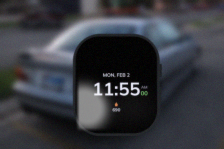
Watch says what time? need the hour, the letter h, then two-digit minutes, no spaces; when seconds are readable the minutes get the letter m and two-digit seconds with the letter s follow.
11h55
